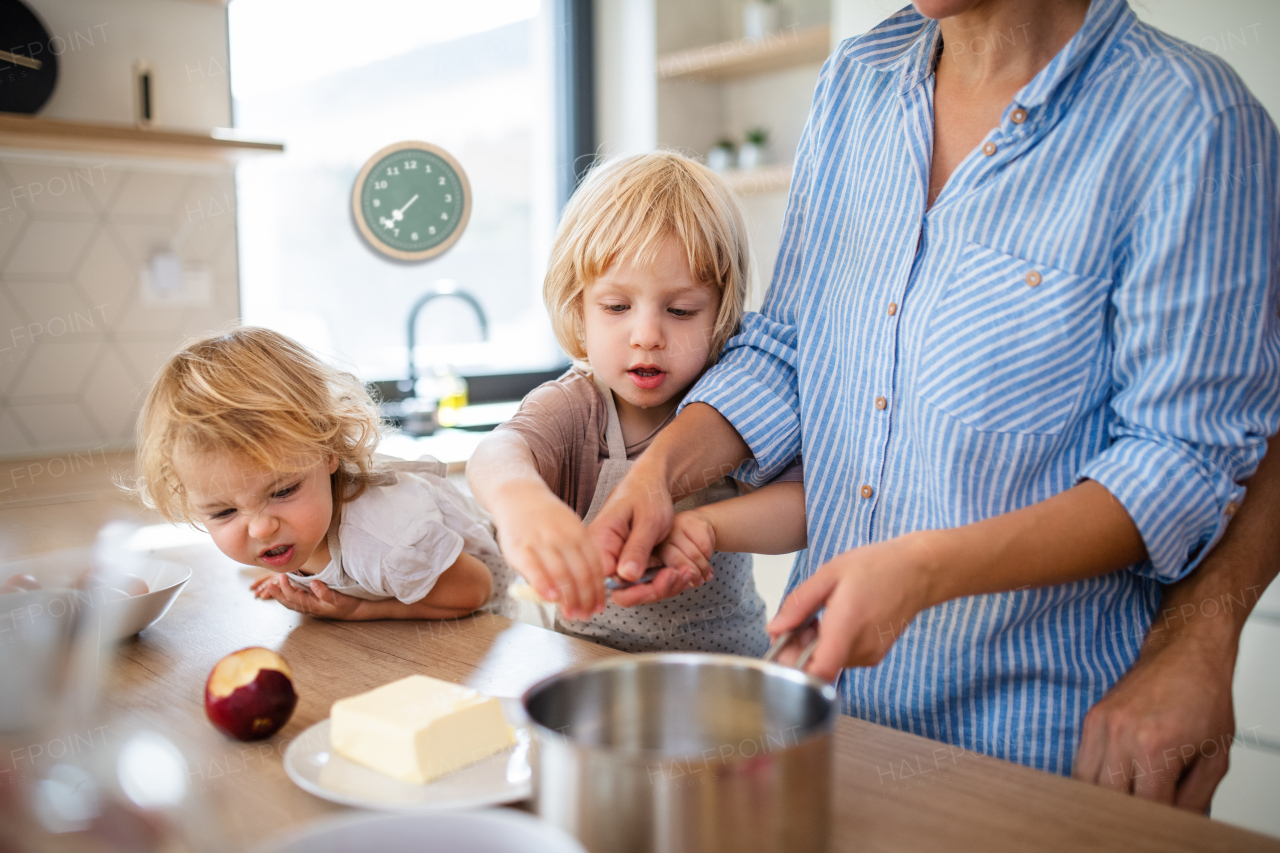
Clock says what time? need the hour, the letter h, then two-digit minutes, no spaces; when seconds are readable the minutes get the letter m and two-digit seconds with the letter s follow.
7h38
